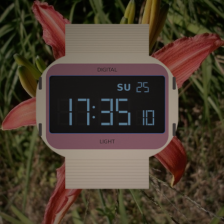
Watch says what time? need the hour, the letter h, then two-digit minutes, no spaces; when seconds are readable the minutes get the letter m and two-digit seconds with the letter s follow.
17h35m10s
